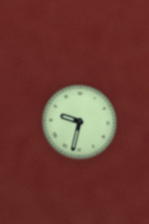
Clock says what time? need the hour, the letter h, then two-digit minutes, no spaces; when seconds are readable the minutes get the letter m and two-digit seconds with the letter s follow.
9h32
